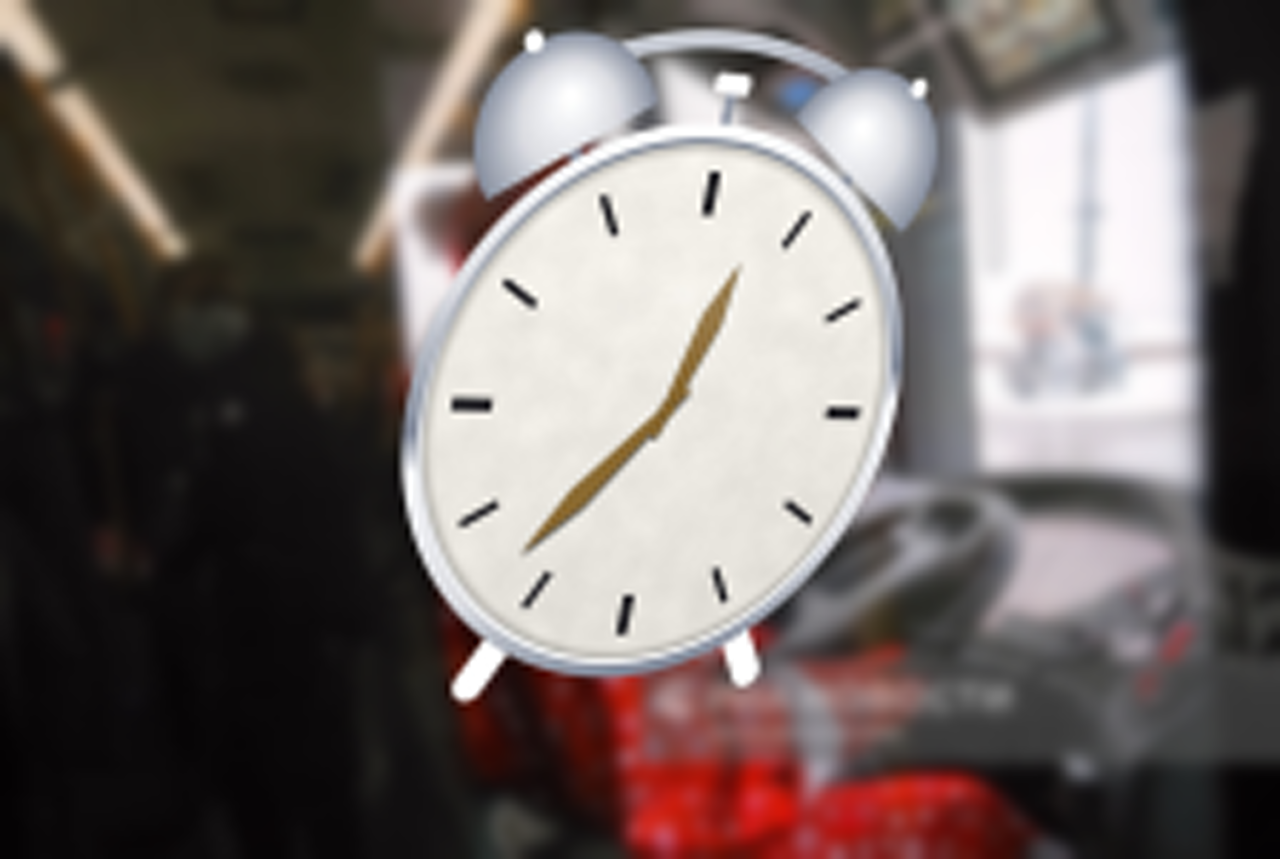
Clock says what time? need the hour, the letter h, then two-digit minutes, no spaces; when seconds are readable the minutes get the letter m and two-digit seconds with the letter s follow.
12h37
